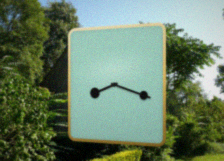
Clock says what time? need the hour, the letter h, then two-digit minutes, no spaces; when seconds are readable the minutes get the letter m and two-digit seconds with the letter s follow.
8h18
